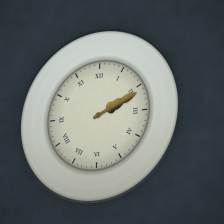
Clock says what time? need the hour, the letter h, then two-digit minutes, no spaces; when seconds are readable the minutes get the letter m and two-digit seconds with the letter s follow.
2h11
